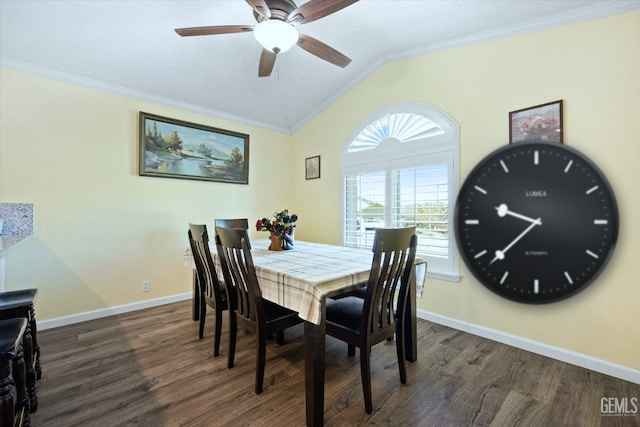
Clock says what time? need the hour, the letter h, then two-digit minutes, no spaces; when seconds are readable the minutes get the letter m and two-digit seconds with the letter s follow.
9h38
